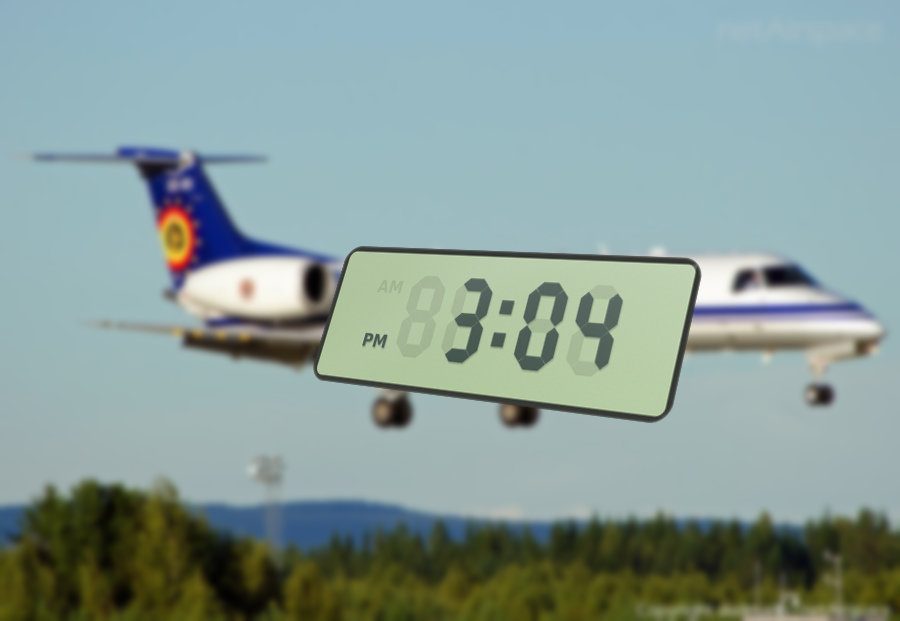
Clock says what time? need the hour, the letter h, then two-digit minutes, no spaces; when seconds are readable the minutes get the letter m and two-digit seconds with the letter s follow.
3h04
